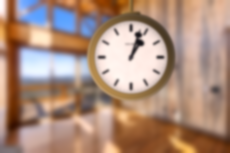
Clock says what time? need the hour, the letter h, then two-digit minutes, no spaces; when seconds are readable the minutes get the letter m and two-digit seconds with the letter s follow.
1h03
